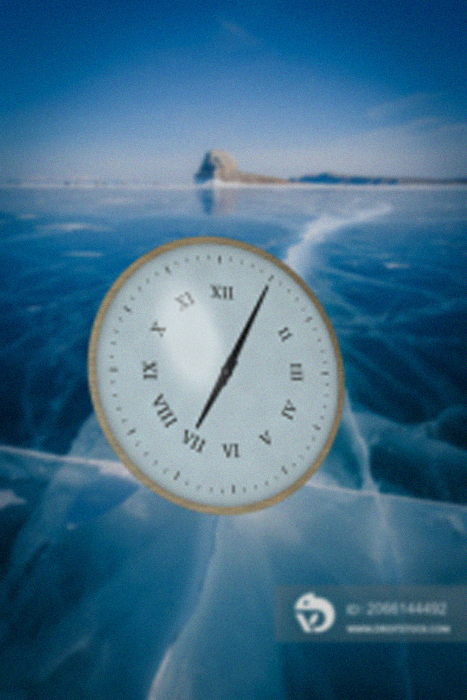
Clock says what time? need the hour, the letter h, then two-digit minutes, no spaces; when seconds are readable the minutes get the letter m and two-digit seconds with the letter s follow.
7h05
